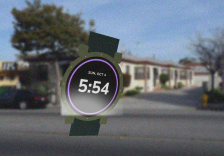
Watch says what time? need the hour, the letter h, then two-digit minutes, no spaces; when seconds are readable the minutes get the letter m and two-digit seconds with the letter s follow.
5h54
